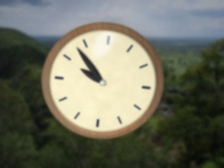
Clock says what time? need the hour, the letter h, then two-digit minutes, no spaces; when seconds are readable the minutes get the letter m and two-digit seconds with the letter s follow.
9h53
